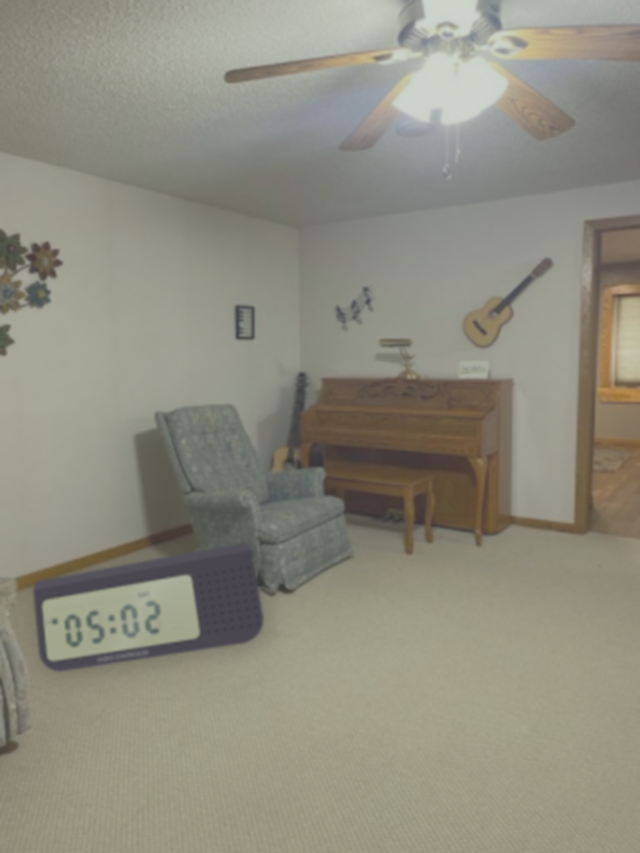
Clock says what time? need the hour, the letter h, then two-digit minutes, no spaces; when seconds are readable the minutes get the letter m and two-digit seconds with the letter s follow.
5h02
